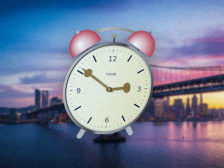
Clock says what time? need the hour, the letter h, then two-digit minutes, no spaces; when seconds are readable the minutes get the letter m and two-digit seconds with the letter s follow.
2h51
